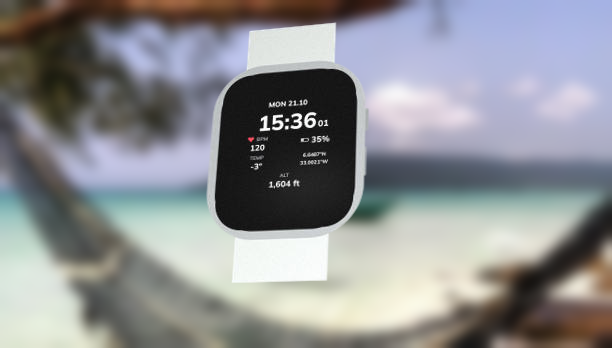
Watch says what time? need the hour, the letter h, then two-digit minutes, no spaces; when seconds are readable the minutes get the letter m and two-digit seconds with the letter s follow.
15h36m01s
